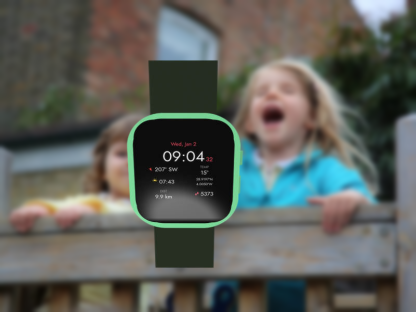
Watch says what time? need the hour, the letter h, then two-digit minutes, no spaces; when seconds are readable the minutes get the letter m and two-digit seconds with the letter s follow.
9h04
